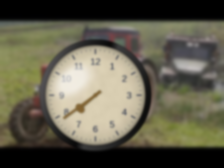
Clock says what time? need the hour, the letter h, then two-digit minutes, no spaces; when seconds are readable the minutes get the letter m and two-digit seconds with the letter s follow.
7h39
